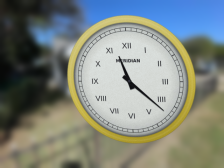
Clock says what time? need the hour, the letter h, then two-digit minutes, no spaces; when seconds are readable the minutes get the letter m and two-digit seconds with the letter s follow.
11h22
